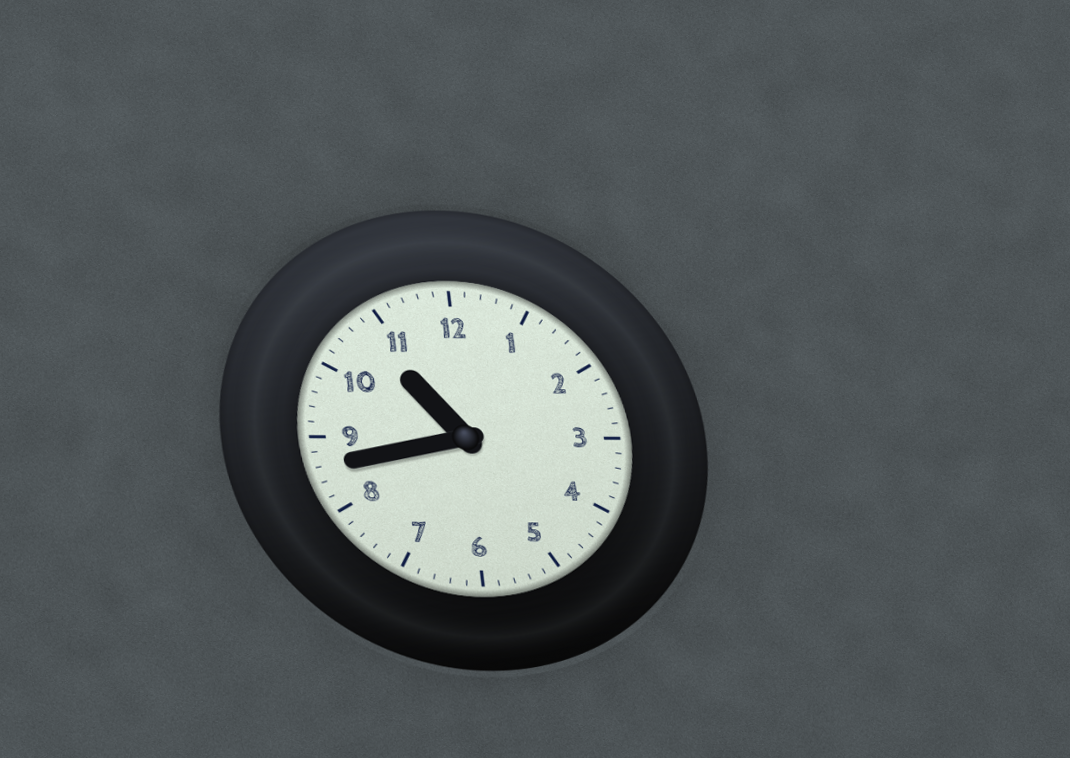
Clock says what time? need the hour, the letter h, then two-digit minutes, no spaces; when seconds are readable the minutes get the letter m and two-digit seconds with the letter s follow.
10h43
